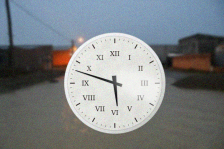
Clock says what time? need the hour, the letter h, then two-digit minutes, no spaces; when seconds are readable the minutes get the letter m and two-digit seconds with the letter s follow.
5h48
